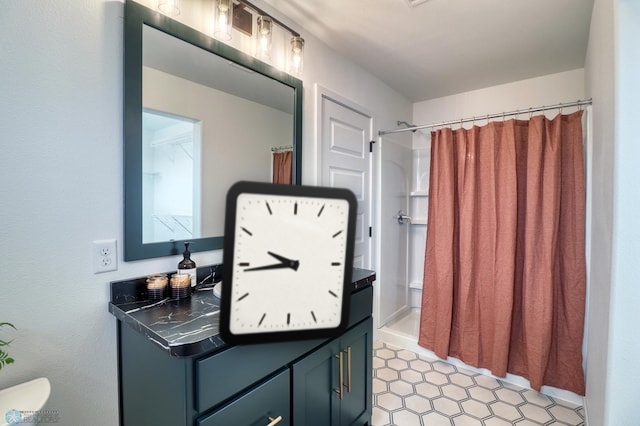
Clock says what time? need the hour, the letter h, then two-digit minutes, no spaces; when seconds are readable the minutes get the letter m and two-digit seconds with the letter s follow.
9h44
